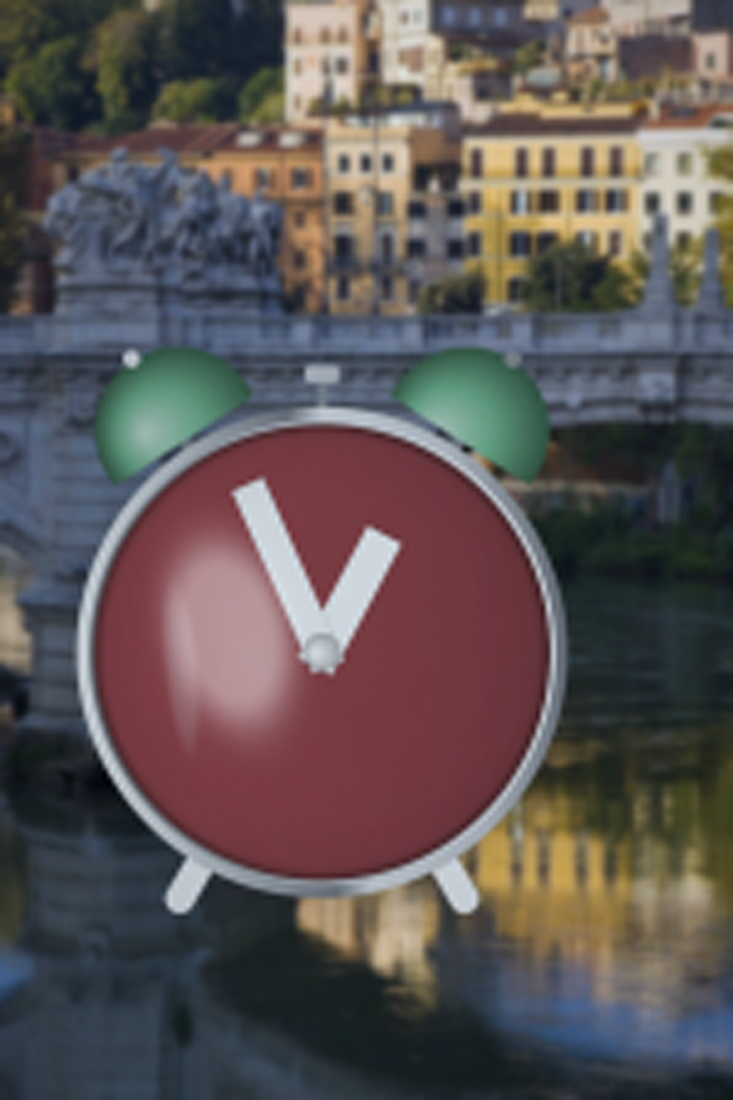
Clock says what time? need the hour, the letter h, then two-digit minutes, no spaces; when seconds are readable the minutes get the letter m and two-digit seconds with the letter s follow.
12h56
